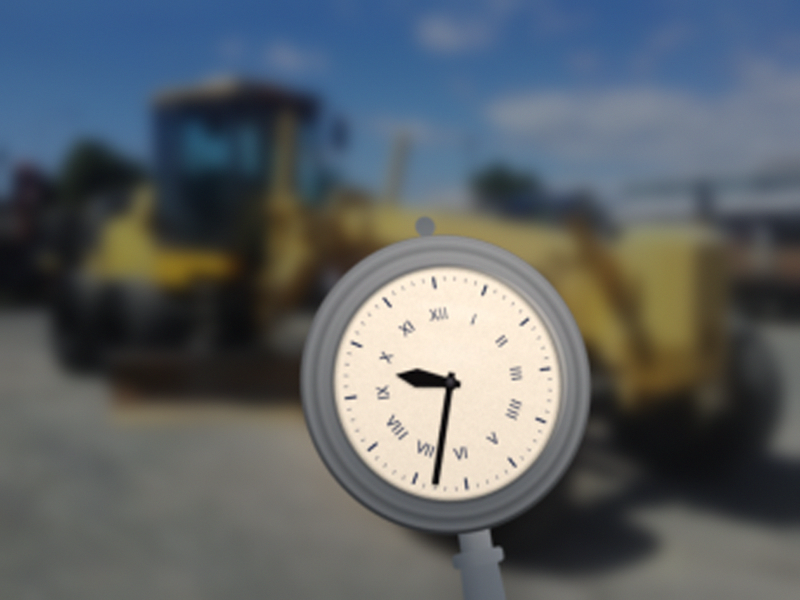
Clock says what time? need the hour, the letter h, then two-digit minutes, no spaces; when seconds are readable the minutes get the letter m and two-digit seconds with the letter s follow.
9h33
